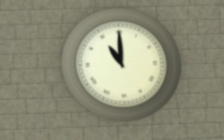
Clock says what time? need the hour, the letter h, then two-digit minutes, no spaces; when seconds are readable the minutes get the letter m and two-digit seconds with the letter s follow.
11h00
